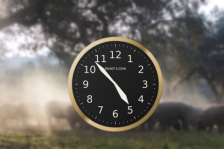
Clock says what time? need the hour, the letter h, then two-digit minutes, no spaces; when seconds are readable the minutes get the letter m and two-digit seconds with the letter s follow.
4h53
